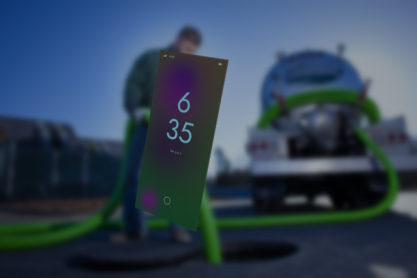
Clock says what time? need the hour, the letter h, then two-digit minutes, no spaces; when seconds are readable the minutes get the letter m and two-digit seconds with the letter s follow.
6h35
